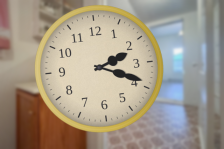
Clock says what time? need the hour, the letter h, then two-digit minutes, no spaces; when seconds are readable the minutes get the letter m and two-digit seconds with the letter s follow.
2h19
